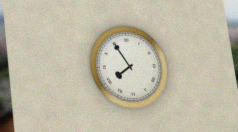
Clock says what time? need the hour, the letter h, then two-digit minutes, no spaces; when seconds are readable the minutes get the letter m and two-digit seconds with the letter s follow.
7h55
